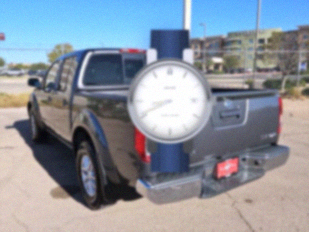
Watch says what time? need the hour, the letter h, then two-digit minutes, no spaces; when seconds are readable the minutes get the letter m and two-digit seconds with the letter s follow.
8h41
